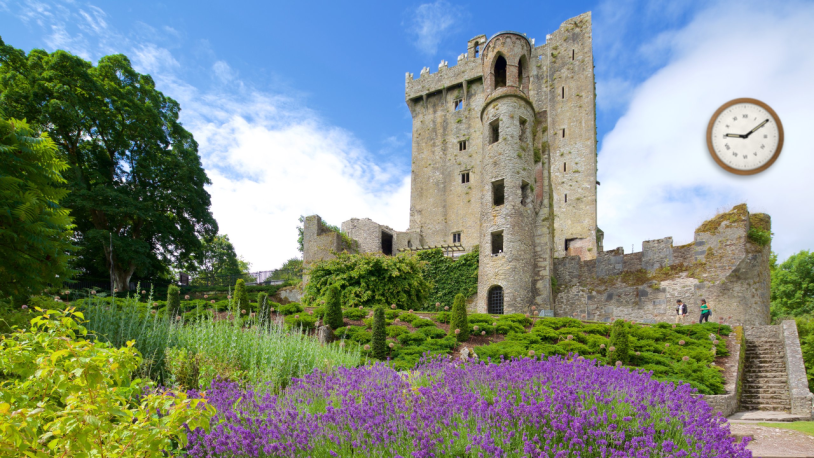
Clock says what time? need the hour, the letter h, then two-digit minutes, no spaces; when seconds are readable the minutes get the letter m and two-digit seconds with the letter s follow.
9h09
